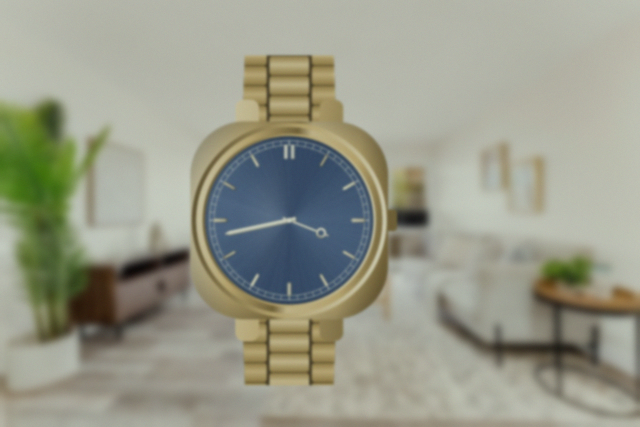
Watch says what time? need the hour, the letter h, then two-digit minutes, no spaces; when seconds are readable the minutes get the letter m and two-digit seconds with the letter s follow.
3h43
